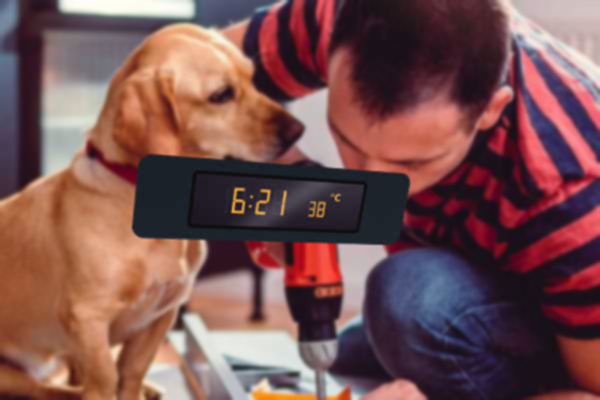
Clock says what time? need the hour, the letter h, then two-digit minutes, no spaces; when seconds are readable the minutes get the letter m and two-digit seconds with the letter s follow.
6h21
